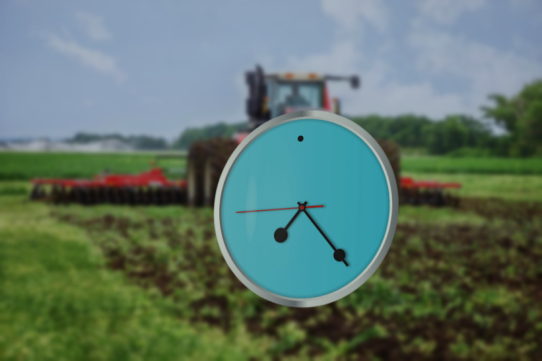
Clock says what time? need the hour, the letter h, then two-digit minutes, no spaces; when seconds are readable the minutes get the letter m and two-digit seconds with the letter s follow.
7h23m45s
